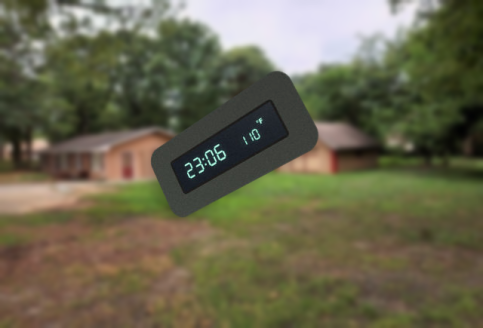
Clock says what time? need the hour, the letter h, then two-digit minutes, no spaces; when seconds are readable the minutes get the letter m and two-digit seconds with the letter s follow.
23h06
